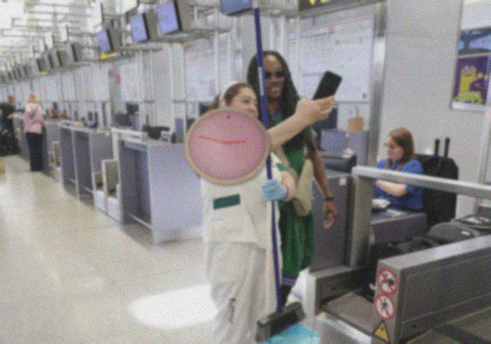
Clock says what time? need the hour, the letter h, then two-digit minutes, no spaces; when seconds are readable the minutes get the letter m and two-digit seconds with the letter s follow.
2h47
